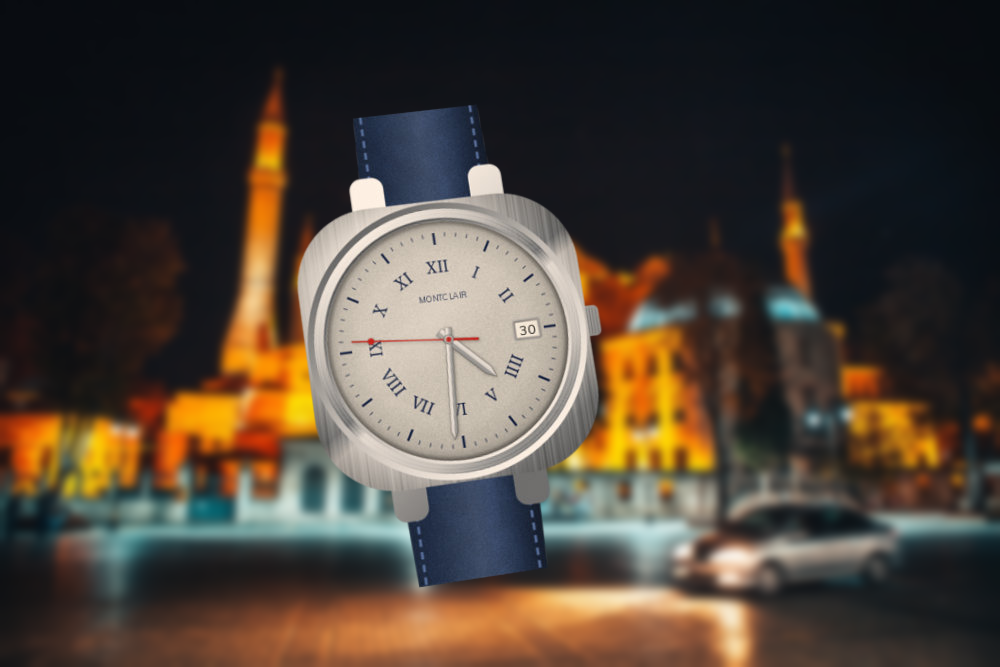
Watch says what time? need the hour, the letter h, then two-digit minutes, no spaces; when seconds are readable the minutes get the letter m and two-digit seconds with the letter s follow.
4h30m46s
